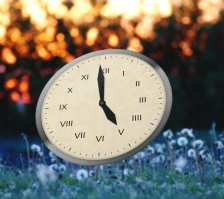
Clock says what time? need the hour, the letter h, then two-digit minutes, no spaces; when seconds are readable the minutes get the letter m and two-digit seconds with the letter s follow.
4h59
